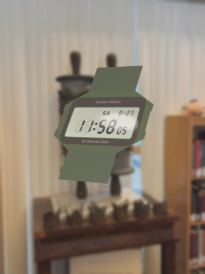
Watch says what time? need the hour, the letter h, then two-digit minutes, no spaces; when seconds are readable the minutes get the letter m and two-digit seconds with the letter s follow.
11h58m05s
